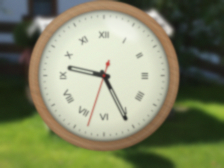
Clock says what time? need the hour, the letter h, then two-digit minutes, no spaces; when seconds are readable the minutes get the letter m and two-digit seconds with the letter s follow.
9h25m33s
